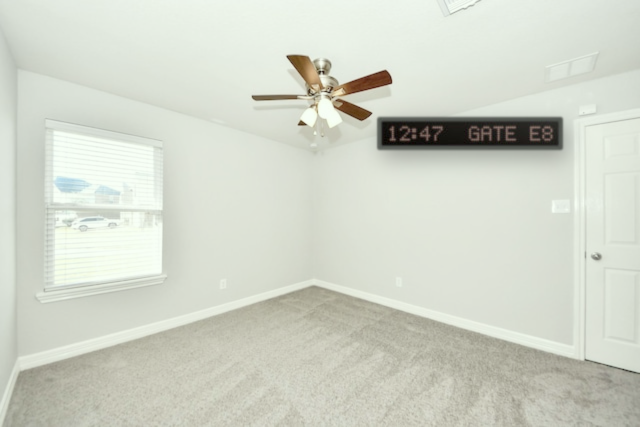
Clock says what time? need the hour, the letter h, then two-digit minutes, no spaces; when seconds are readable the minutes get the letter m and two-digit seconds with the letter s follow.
12h47
